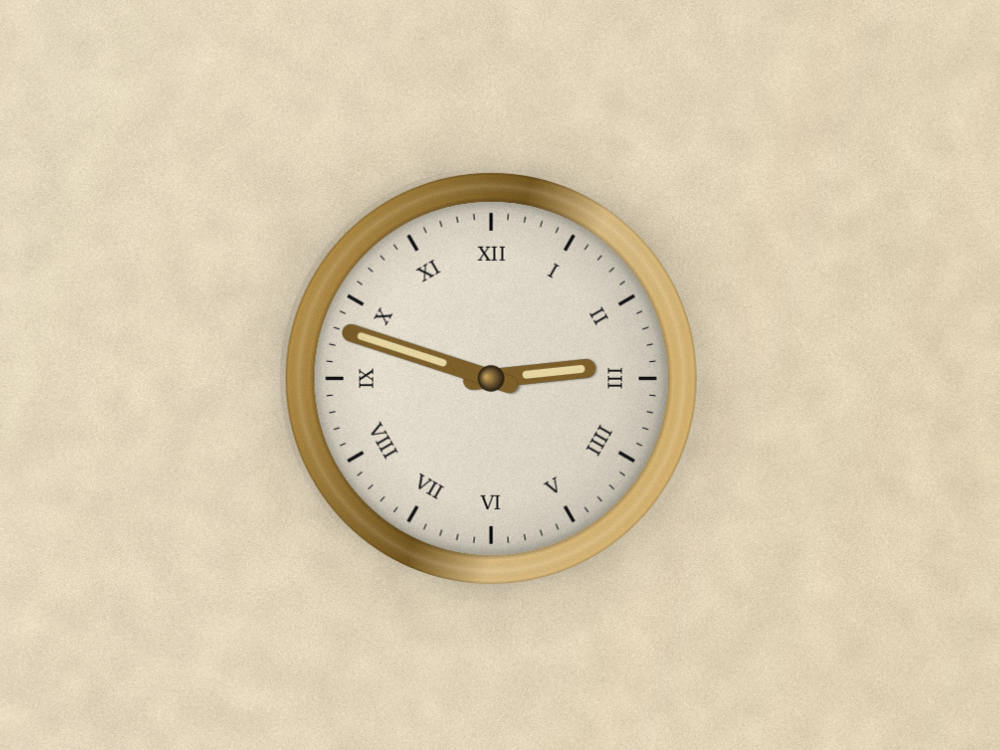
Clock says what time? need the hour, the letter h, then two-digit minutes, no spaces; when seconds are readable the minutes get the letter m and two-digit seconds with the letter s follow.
2h48
